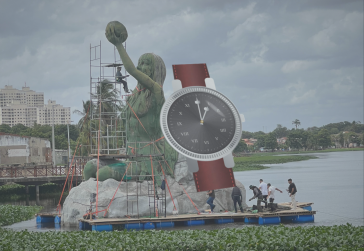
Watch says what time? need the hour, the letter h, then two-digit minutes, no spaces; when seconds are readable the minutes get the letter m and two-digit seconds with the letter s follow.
1h00
